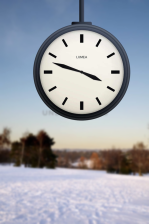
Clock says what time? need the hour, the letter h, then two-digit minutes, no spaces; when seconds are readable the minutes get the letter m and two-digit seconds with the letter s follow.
3h48
